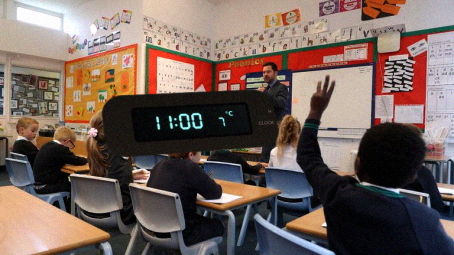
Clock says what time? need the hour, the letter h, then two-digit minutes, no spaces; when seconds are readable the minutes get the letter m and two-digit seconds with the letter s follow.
11h00
